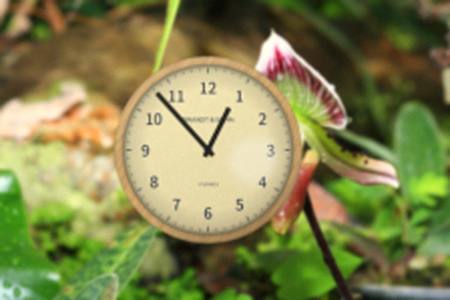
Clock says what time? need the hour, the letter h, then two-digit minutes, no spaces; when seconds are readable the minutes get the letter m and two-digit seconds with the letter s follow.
12h53
